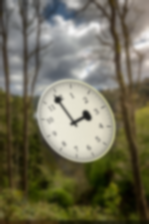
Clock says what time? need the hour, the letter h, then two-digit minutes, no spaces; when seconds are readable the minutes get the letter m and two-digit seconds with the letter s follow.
2h59
